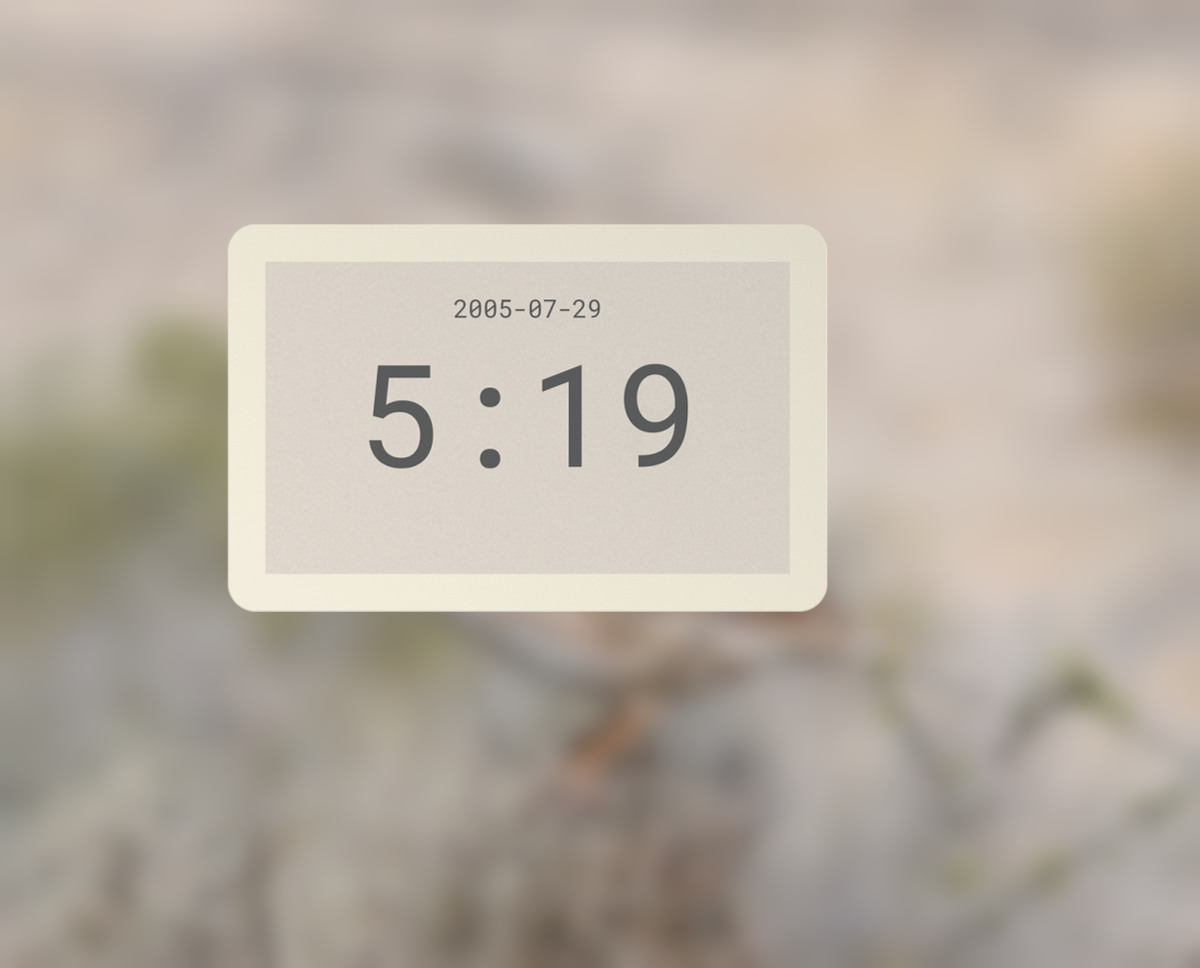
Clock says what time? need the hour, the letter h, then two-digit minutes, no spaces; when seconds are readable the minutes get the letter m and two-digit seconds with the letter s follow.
5h19
